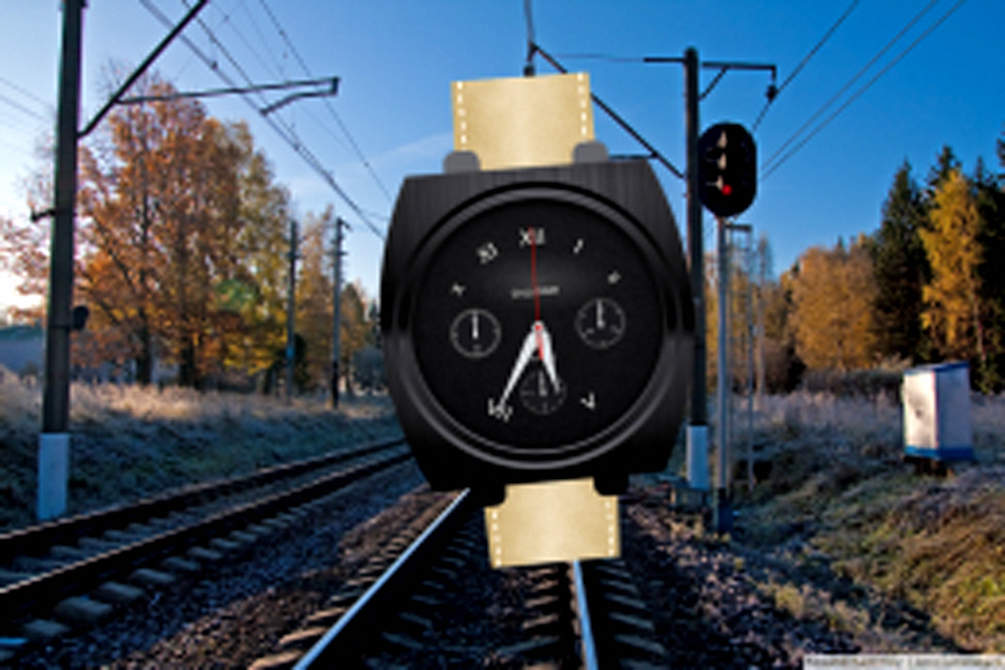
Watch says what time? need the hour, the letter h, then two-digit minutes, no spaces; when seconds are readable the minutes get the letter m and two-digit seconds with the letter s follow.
5h35
